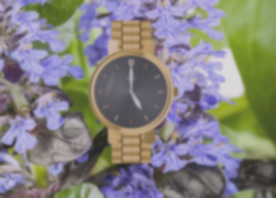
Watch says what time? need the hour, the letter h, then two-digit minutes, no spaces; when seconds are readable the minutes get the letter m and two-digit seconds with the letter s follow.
5h00
